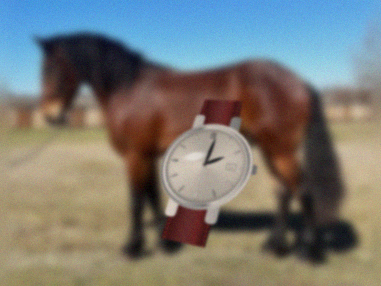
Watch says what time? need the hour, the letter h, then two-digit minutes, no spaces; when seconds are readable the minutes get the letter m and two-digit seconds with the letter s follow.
2h01
